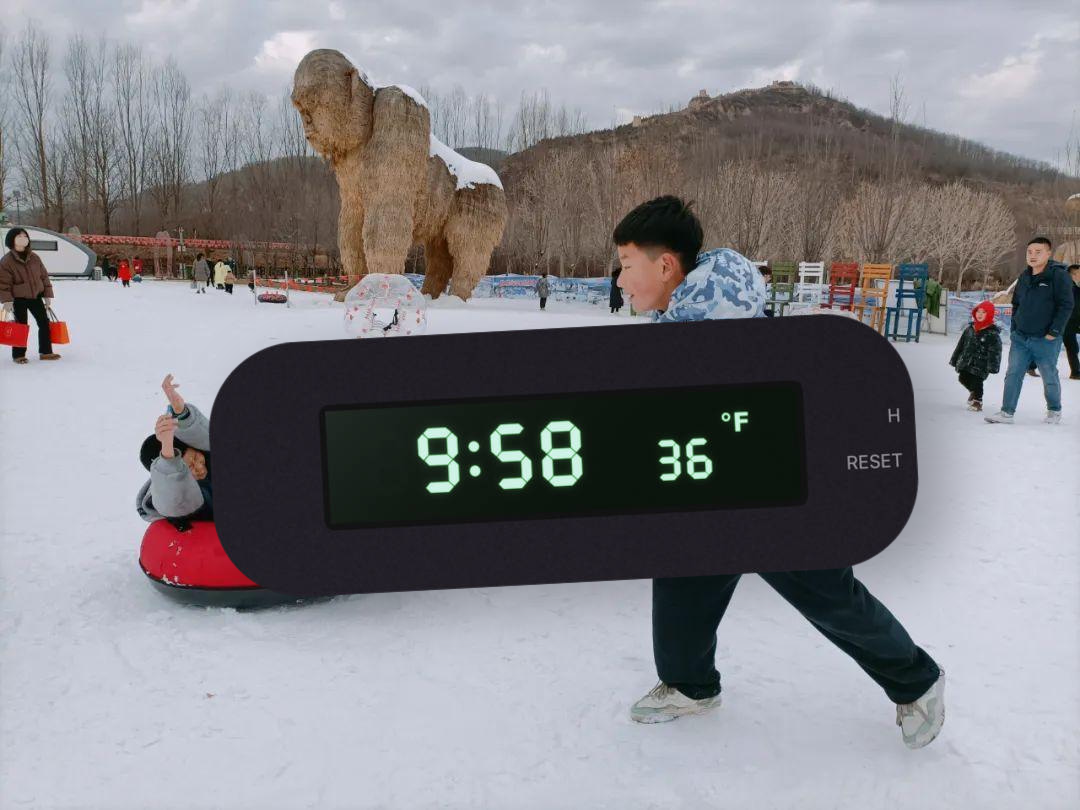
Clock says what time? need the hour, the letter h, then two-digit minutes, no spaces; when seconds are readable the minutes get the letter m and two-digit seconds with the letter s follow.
9h58
